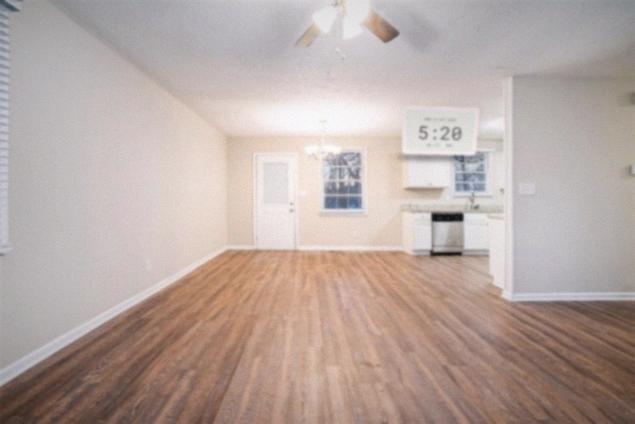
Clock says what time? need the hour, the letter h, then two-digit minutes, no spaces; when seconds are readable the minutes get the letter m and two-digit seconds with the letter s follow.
5h20
